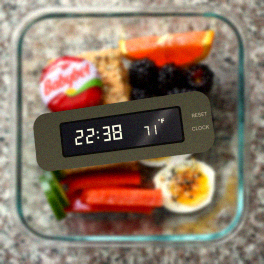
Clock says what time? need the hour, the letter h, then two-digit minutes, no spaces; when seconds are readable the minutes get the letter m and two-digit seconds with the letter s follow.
22h38
